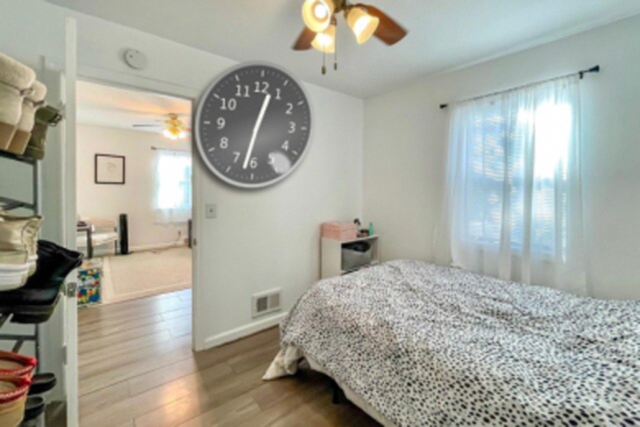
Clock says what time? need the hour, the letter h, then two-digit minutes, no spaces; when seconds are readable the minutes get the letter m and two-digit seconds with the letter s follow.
12h32
